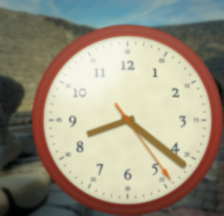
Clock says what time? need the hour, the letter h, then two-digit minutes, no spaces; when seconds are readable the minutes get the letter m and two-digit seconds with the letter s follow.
8h21m24s
